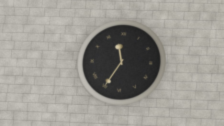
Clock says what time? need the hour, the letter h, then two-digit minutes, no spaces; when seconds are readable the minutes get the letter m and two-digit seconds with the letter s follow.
11h35
